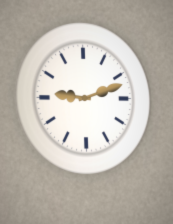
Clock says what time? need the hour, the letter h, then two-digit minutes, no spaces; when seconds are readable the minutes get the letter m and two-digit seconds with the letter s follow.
9h12
